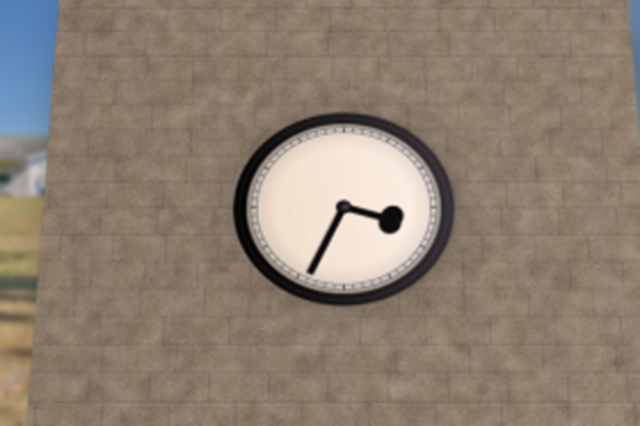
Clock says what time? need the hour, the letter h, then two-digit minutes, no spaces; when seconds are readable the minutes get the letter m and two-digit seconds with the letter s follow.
3h34
